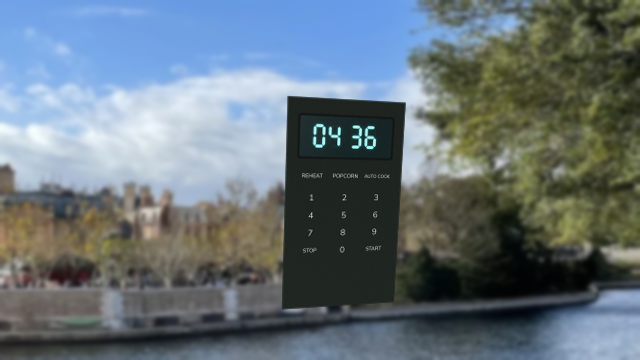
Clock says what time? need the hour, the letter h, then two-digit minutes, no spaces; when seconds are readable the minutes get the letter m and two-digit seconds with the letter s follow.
4h36
